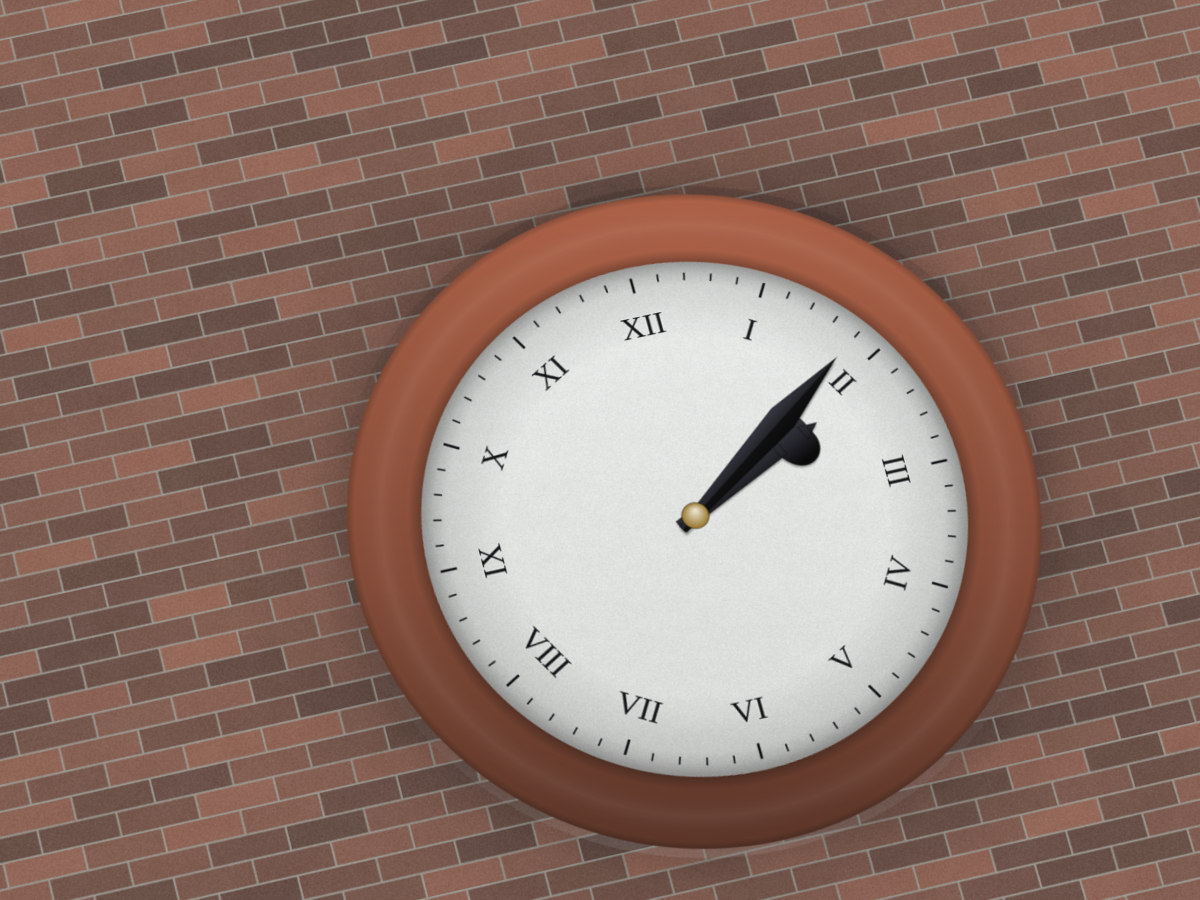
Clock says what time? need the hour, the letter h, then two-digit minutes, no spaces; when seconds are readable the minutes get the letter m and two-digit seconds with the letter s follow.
2h09
